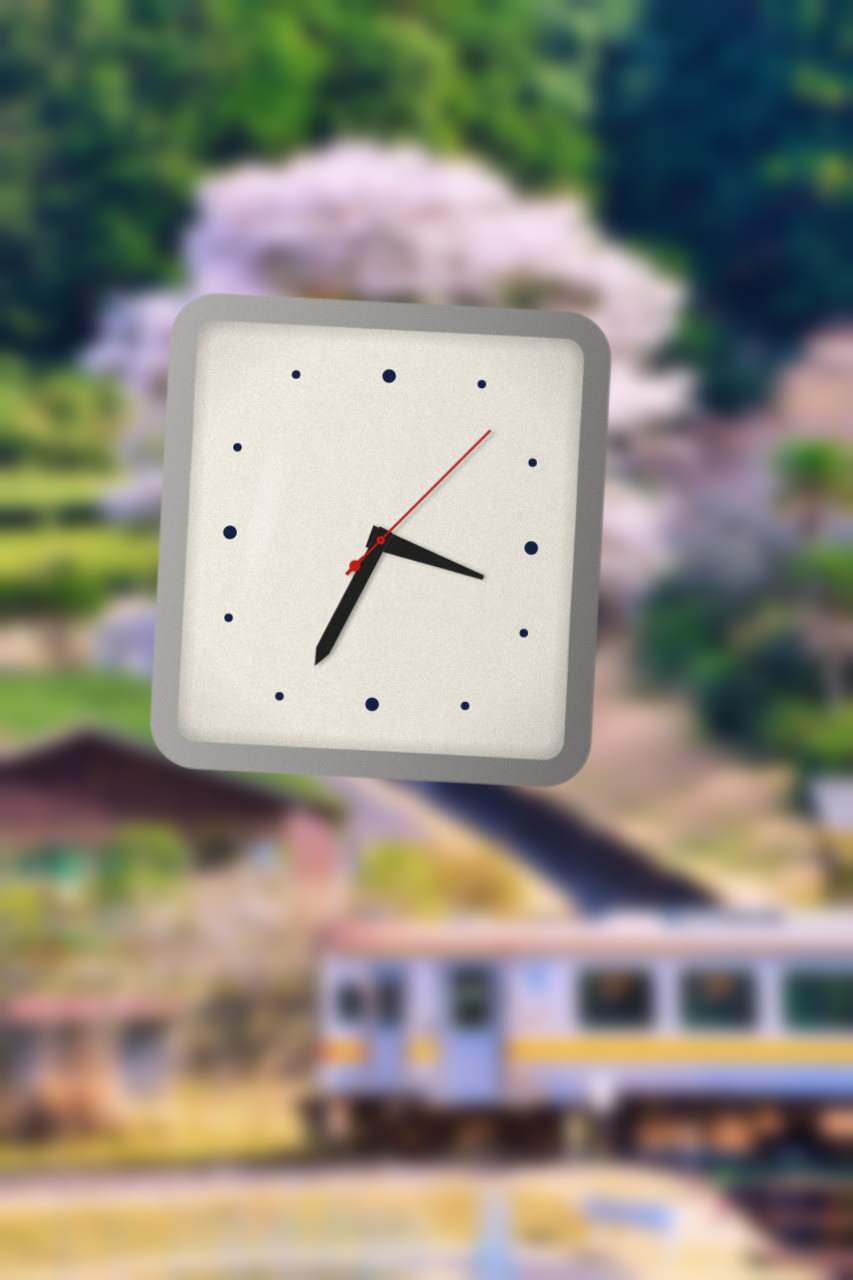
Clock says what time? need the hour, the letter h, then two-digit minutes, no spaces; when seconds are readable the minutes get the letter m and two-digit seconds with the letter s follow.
3h34m07s
